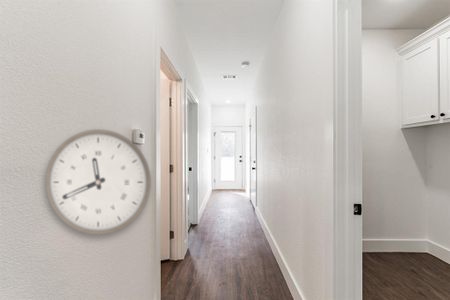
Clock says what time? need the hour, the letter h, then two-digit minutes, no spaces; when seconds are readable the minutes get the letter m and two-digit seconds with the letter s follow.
11h41
